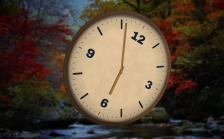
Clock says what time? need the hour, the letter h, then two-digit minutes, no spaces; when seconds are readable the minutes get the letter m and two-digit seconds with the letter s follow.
5h56
